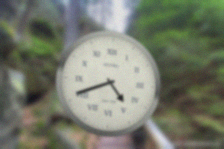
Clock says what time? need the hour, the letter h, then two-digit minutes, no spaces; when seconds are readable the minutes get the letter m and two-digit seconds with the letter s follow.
4h41
